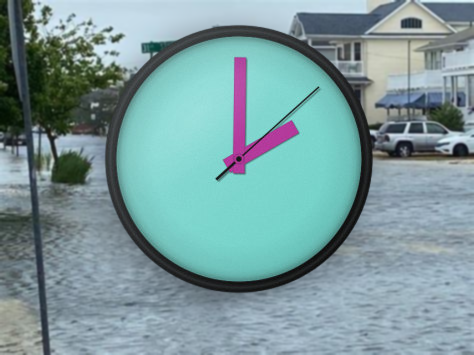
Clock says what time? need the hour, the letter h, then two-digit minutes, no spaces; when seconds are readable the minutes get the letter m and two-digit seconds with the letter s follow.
2h00m08s
